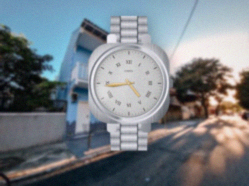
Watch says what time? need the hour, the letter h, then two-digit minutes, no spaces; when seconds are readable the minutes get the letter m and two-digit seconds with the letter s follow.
4h44
